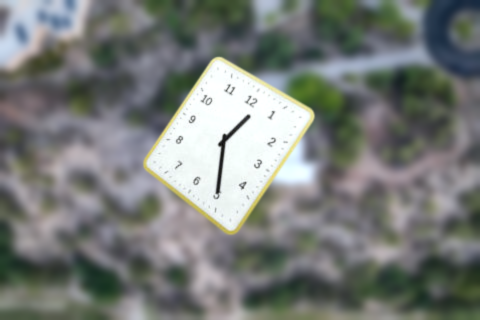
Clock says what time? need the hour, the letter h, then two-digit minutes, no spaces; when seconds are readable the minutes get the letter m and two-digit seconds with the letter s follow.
12h25
